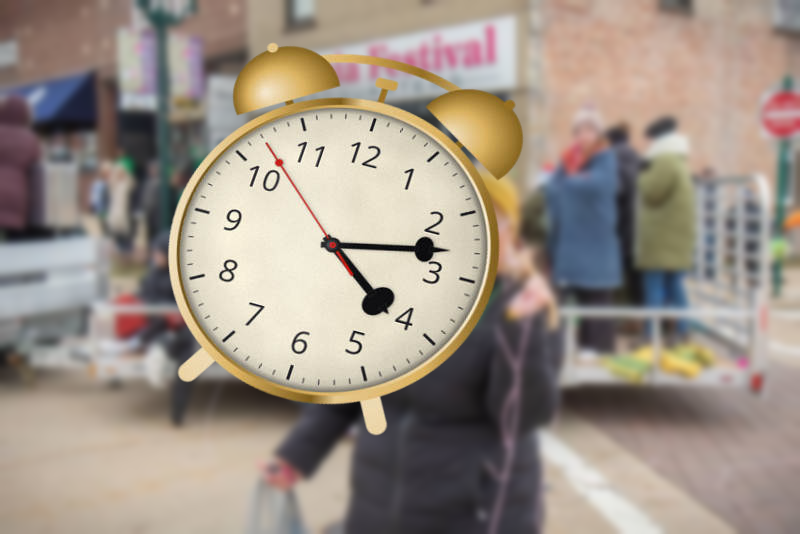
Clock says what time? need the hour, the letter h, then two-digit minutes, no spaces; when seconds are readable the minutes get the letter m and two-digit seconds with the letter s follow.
4h12m52s
